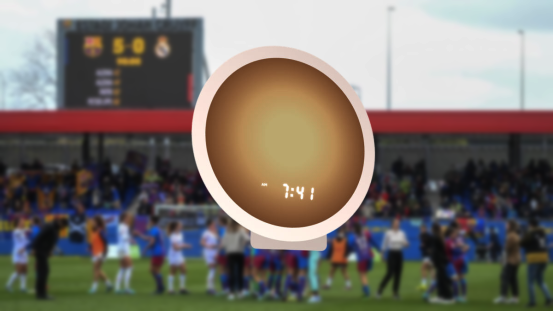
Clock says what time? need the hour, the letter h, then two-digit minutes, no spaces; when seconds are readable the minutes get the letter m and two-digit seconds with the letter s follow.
7h41
